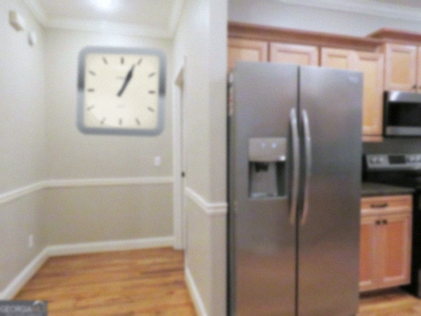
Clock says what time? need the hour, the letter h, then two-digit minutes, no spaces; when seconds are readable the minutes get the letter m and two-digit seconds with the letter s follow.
1h04
